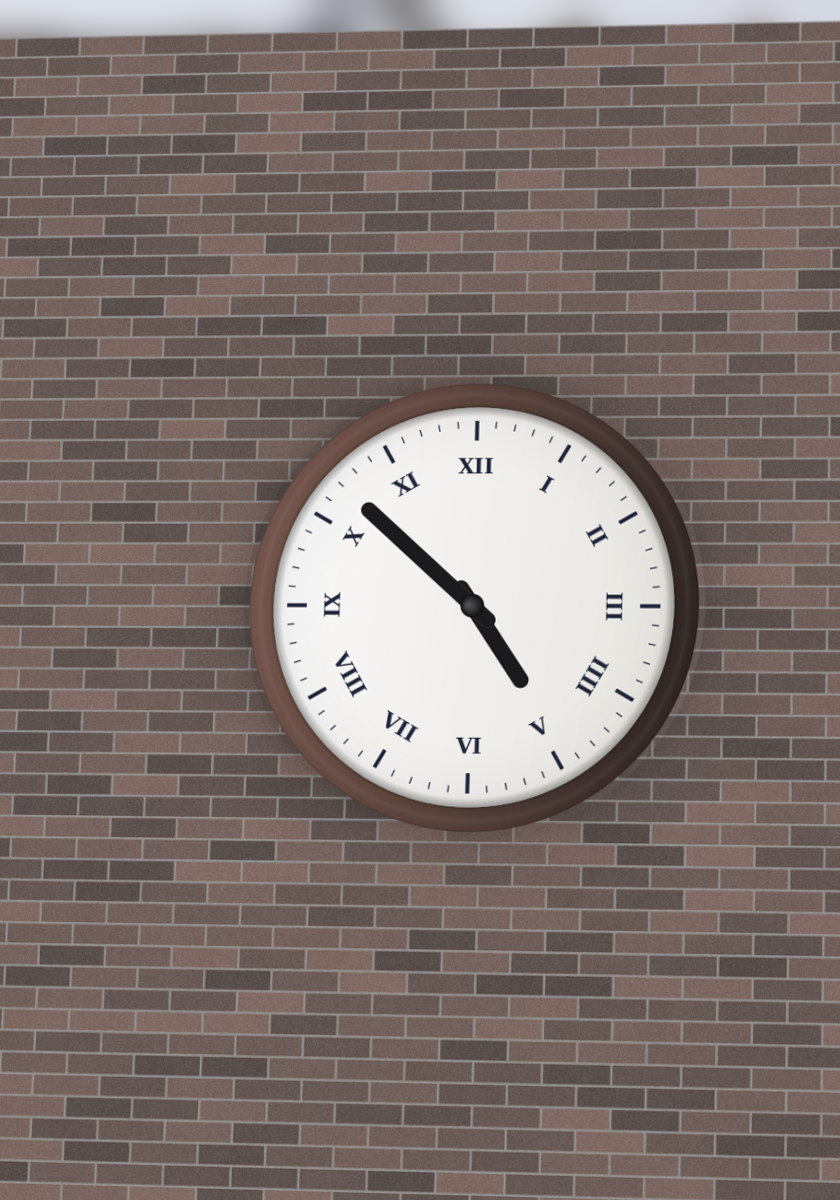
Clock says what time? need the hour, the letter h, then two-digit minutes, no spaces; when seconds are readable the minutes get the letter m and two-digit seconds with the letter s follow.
4h52
